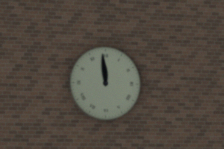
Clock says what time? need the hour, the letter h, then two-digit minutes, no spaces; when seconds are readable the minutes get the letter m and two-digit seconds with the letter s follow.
11h59
